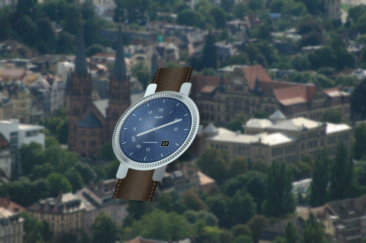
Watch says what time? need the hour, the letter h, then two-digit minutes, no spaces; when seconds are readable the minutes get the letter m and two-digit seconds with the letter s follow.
8h11
